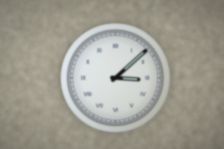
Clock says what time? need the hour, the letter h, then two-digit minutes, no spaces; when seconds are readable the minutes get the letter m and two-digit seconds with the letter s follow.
3h08
